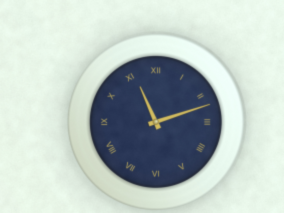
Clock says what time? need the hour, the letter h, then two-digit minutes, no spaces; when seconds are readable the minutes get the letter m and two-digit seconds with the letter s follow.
11h12
